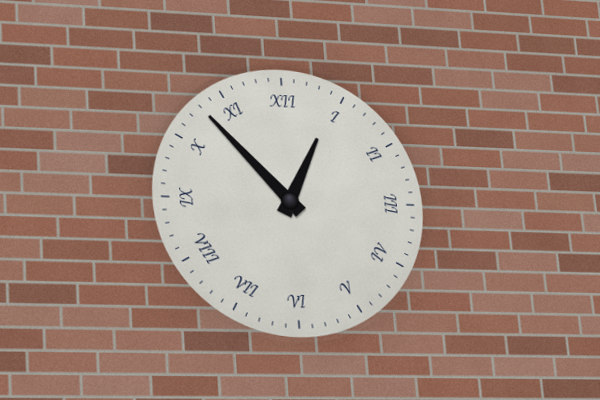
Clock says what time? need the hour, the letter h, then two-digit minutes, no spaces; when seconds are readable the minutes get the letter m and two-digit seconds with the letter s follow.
12h53
